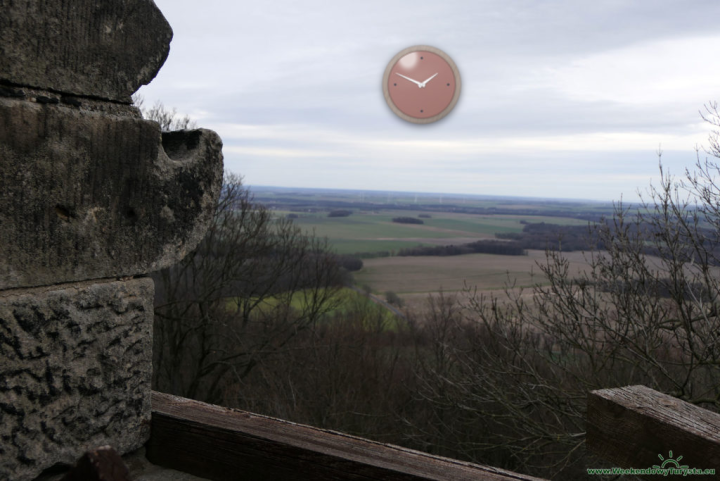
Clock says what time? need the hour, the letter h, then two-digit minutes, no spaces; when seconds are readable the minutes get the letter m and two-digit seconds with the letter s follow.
1h49
